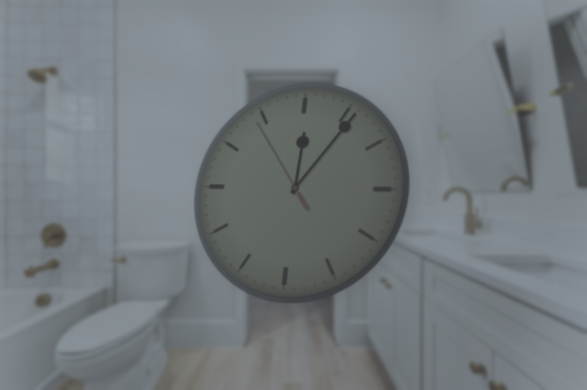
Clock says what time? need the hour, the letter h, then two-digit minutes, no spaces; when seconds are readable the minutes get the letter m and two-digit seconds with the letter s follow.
12h05m54s
